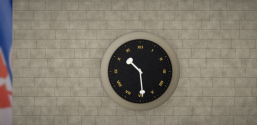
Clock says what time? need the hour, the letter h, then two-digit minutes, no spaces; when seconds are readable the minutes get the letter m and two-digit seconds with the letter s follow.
10h29
